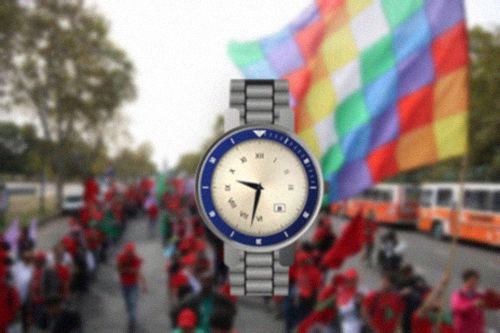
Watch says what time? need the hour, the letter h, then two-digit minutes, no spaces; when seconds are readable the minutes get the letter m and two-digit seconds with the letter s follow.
9h32
